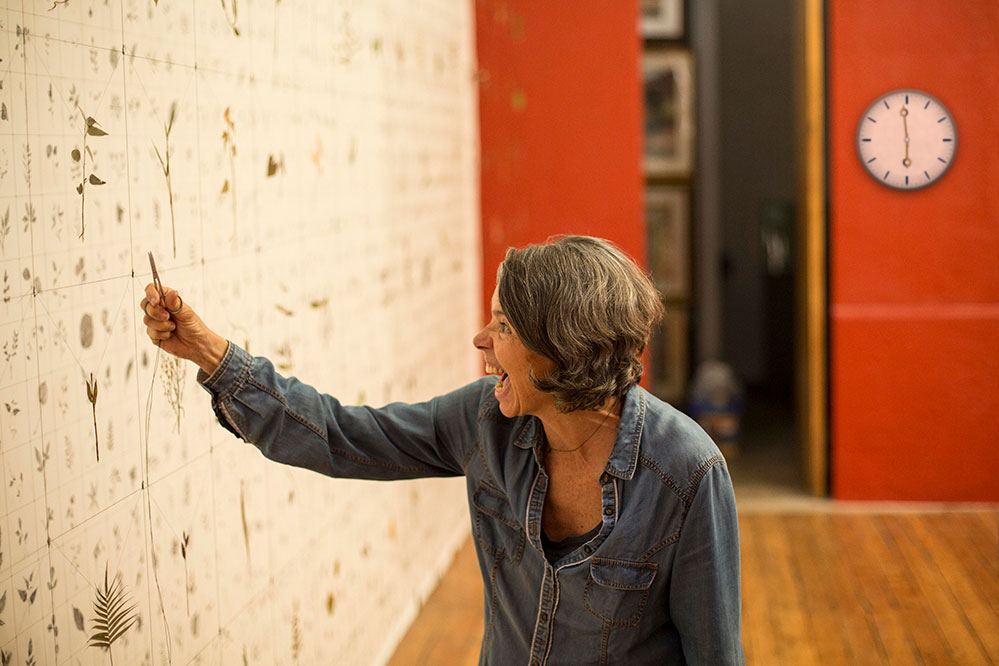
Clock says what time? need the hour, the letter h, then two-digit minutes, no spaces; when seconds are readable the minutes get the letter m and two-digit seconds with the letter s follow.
5h59
